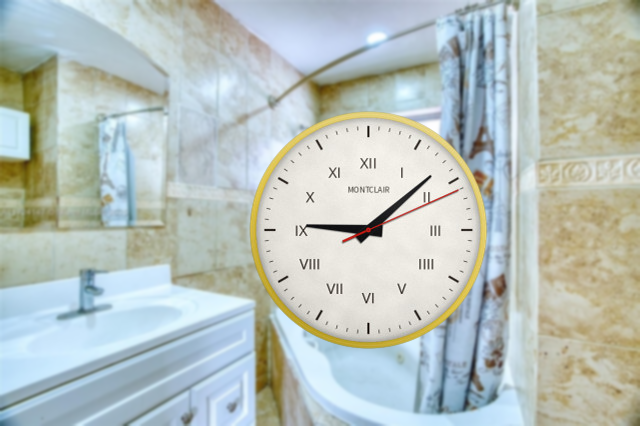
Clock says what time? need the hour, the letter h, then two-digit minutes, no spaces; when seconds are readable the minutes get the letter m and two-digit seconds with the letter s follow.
9h08m11s
